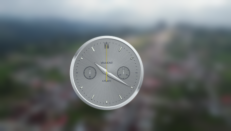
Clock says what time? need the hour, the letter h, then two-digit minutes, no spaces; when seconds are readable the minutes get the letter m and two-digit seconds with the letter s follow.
10h20
